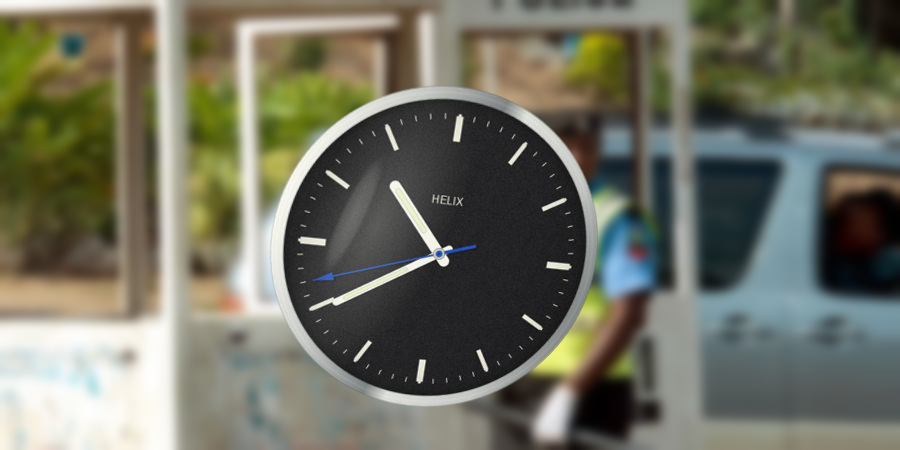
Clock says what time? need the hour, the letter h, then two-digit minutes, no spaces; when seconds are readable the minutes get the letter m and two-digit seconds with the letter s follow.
10h39m42s
